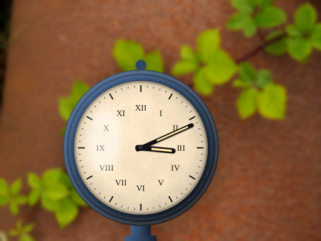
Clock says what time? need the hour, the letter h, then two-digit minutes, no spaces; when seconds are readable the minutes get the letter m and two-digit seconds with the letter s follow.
3h11
